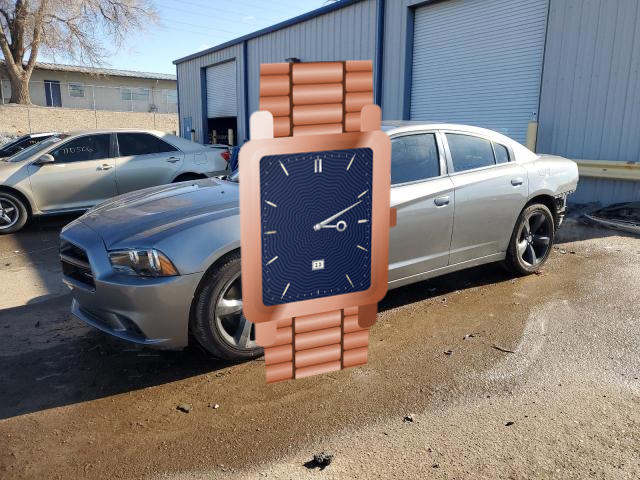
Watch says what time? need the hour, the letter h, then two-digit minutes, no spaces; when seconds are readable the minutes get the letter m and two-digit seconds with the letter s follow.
3h11
